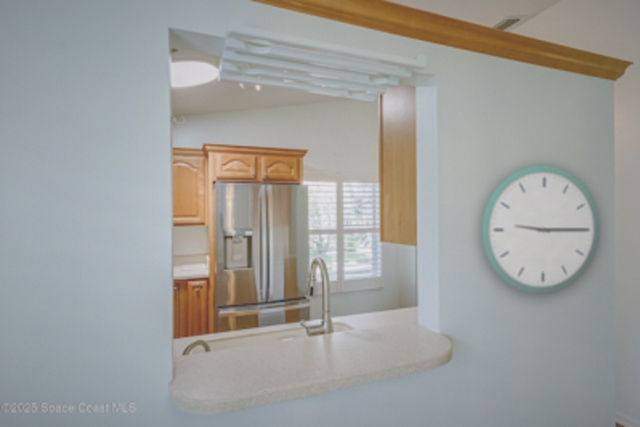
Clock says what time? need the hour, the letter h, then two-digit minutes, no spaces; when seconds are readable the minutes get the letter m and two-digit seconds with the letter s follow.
9h15
